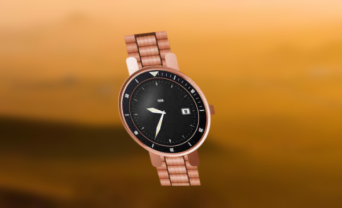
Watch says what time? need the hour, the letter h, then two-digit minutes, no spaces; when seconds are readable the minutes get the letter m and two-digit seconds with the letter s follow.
9h35
